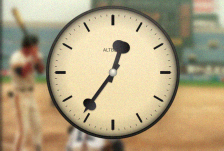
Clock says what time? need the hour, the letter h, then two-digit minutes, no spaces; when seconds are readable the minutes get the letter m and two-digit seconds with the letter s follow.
12h36
